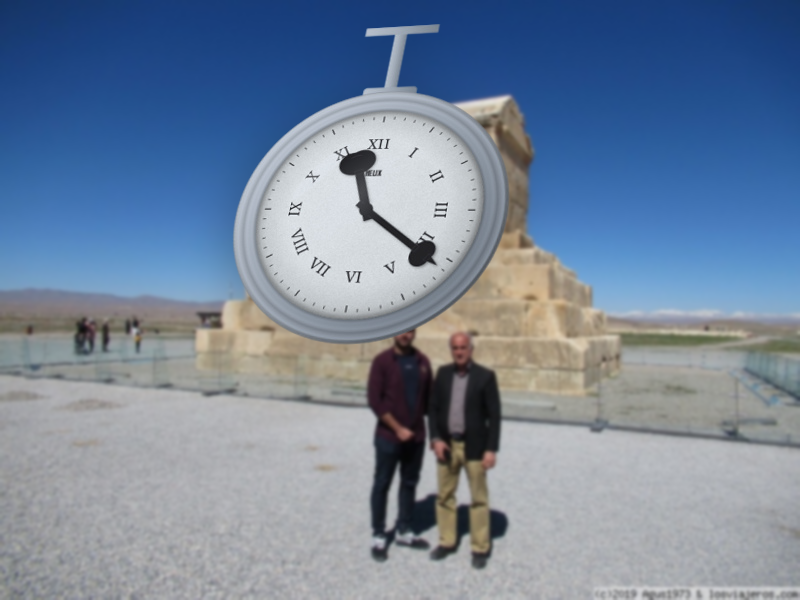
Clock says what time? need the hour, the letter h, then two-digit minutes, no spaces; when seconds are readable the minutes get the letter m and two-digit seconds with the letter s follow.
11h21
